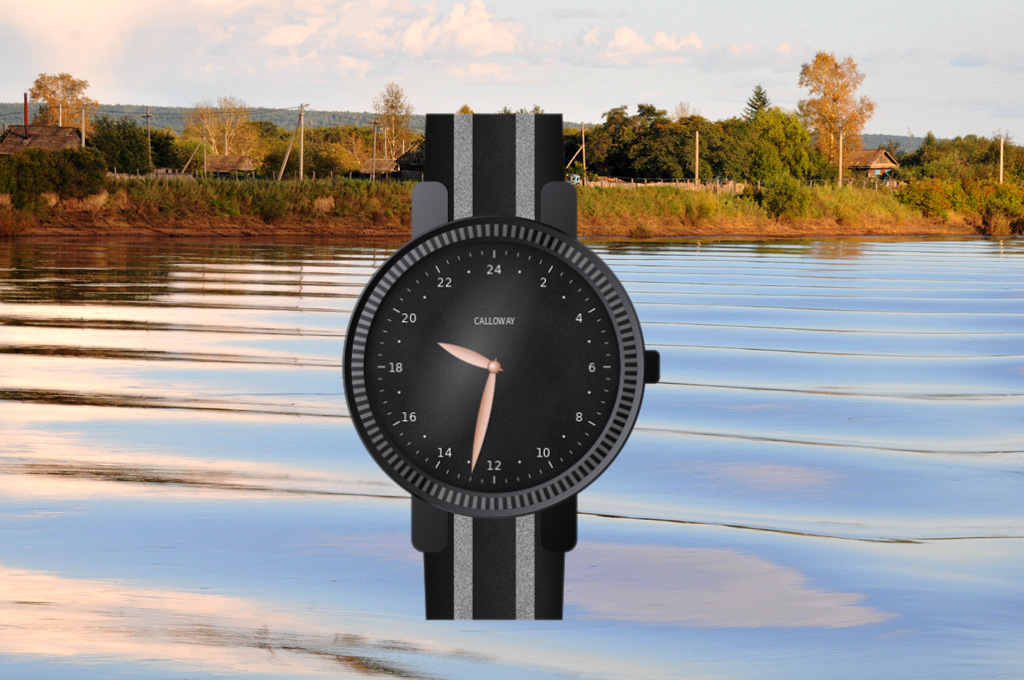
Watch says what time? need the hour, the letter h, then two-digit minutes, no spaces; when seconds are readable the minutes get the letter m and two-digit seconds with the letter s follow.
19h32
